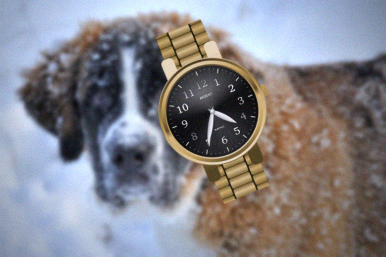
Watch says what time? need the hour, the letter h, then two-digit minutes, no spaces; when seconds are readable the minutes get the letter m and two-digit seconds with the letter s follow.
4h35
